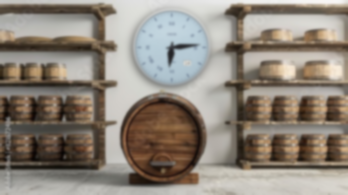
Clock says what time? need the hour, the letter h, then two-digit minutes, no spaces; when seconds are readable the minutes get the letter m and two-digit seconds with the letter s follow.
6h14
